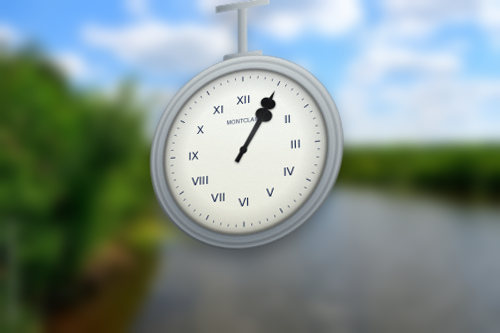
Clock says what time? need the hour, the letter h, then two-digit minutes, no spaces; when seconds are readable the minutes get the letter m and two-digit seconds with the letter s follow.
1h05
